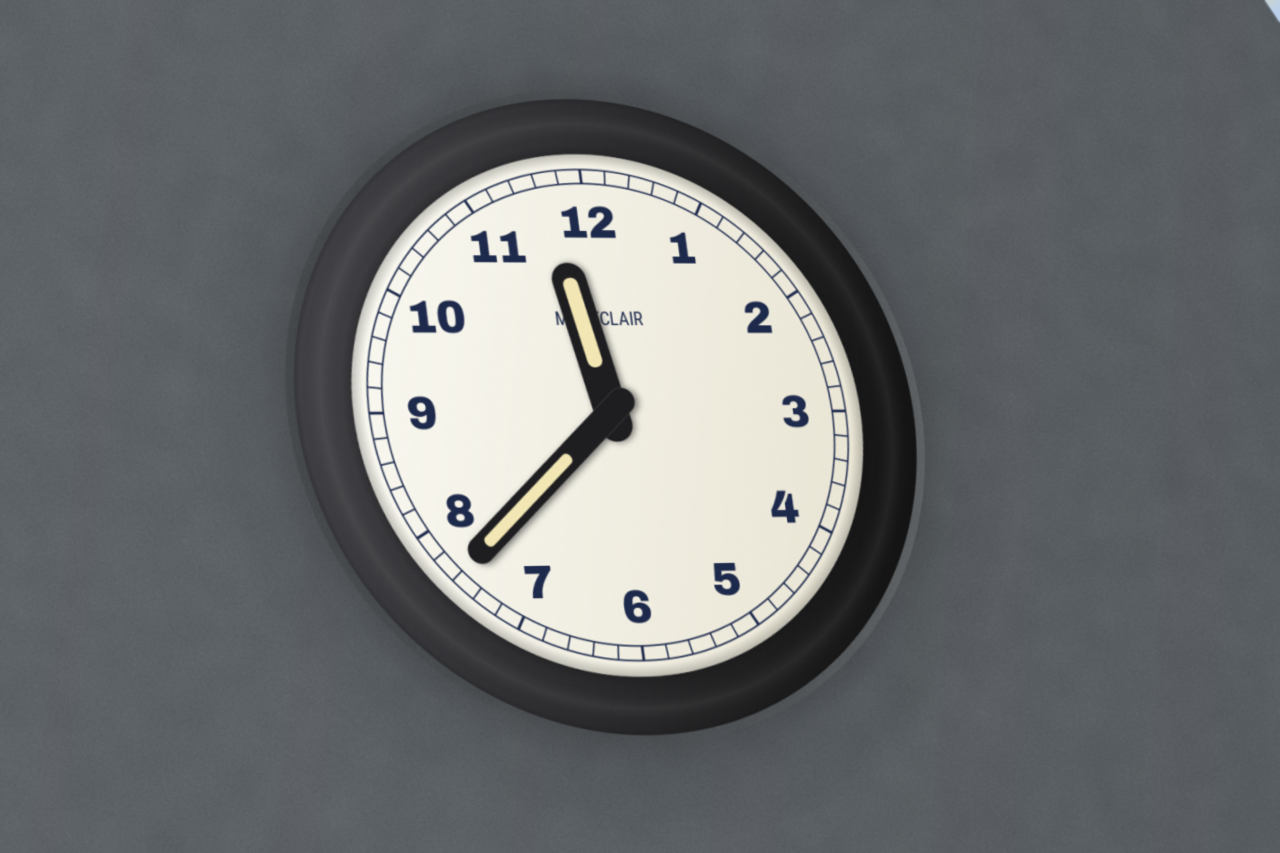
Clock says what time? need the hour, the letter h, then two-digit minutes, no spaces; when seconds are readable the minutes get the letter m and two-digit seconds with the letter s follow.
11h38
